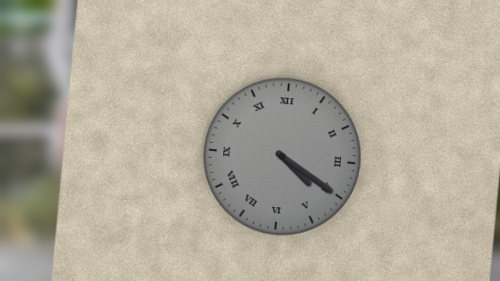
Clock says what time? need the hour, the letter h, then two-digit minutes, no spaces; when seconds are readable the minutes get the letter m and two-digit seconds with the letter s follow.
4h20
